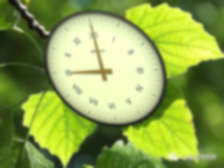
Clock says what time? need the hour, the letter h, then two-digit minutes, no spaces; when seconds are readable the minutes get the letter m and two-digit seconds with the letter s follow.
9h00
